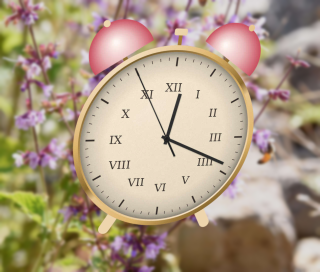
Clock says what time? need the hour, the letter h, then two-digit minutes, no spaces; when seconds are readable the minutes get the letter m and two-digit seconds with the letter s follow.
12h18m55s
